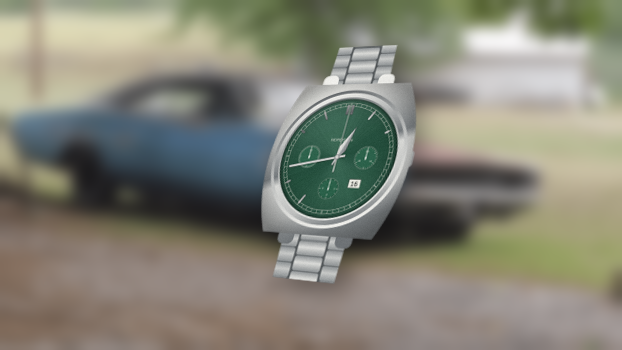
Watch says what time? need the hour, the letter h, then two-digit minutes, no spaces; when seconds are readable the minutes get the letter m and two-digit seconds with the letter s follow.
12h43
